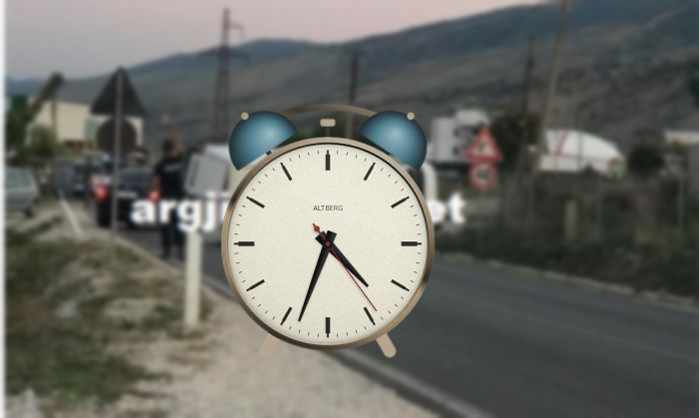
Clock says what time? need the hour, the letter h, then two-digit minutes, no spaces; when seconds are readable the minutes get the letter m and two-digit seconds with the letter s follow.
4h33m24s
